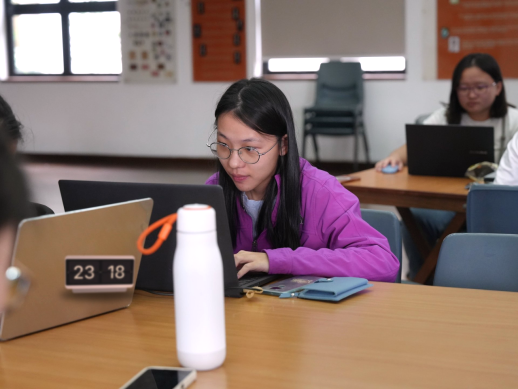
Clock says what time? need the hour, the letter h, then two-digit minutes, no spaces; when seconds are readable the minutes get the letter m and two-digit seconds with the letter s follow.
23h18
